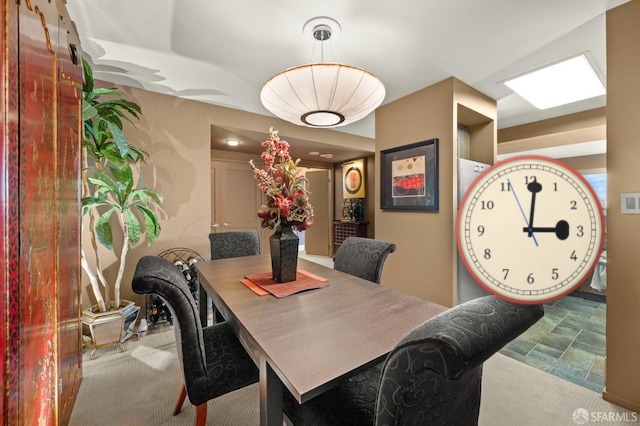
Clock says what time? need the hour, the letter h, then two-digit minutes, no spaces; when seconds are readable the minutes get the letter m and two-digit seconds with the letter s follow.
3h00m56s
